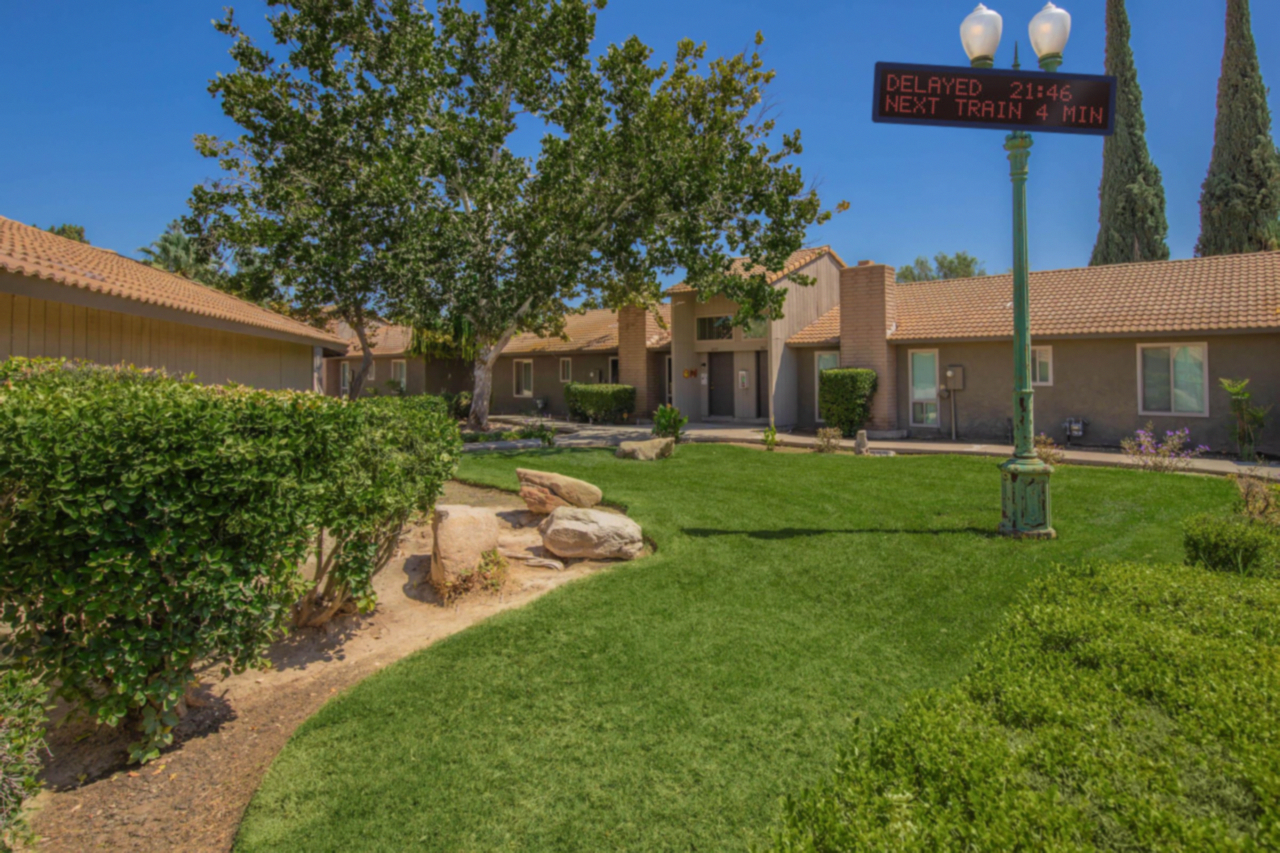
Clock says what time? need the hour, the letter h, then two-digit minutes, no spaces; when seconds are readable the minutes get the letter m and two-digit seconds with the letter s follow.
21h46
